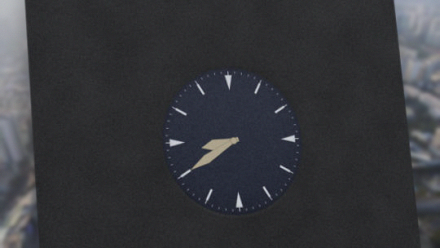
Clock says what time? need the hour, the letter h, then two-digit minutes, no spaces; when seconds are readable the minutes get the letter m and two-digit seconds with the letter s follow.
8h40
